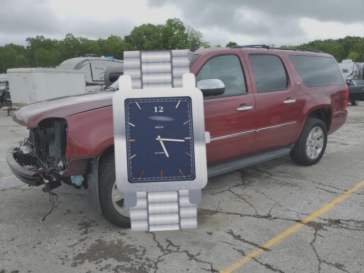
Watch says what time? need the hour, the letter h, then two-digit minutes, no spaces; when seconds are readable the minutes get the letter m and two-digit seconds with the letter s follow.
5h16
